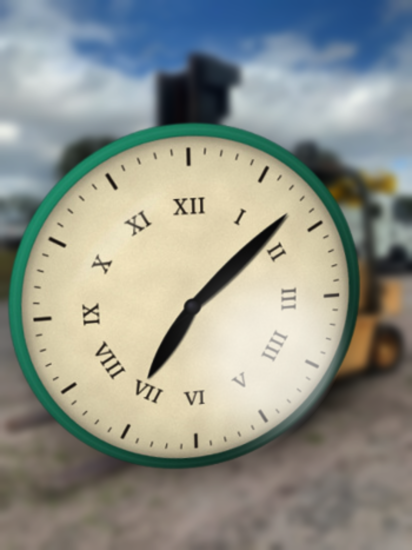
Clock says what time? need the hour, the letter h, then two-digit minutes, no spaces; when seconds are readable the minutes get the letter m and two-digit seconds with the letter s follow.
7h08
